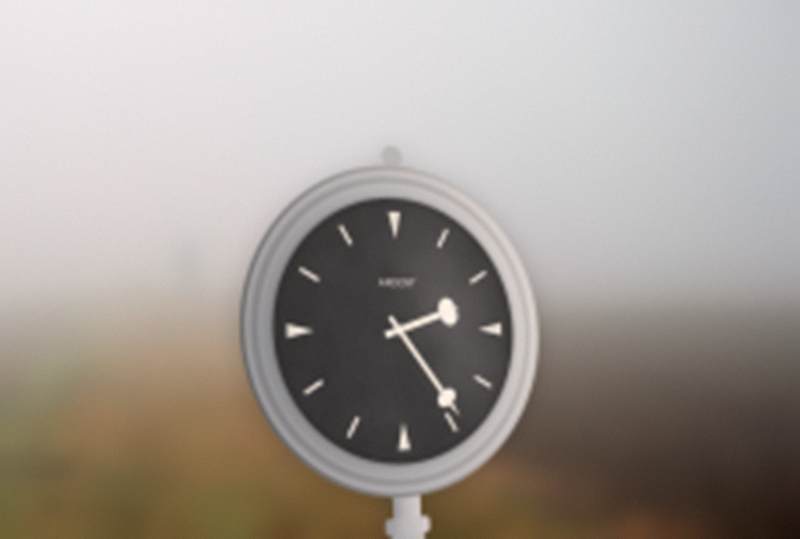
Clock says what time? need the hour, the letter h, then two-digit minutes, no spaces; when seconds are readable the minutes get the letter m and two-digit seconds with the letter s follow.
2h24
